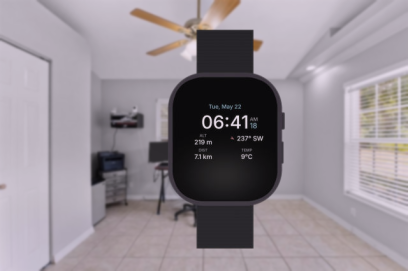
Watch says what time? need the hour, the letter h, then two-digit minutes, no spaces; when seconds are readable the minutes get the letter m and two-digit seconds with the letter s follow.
6h41m18s
